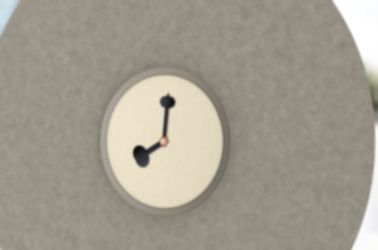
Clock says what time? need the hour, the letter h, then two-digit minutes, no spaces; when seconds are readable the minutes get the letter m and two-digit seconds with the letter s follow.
8h01
